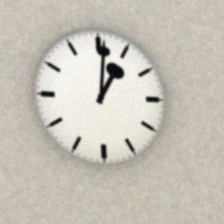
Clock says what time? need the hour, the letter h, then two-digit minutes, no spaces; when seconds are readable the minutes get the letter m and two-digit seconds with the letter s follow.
1h01
